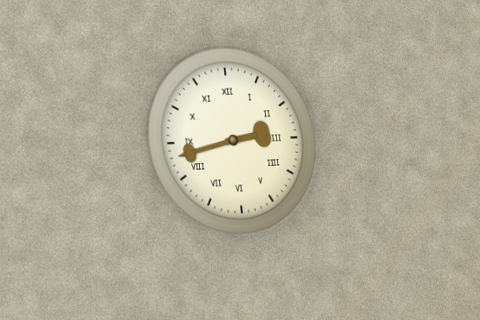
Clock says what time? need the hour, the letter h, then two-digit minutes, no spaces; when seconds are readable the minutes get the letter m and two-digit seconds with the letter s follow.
2h43
